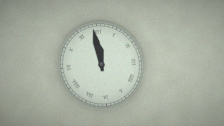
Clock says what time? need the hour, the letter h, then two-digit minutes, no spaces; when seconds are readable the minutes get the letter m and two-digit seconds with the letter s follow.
11h59
